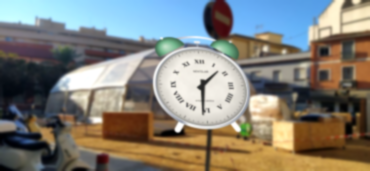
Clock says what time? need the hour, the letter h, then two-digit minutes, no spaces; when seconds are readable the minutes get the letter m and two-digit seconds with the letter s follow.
1h31
